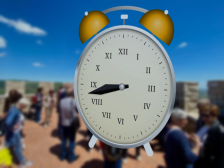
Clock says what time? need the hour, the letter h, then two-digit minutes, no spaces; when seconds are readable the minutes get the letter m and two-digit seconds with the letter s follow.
8h43
